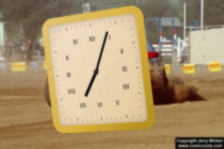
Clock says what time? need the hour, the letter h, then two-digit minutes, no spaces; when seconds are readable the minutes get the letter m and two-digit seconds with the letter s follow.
7h04
